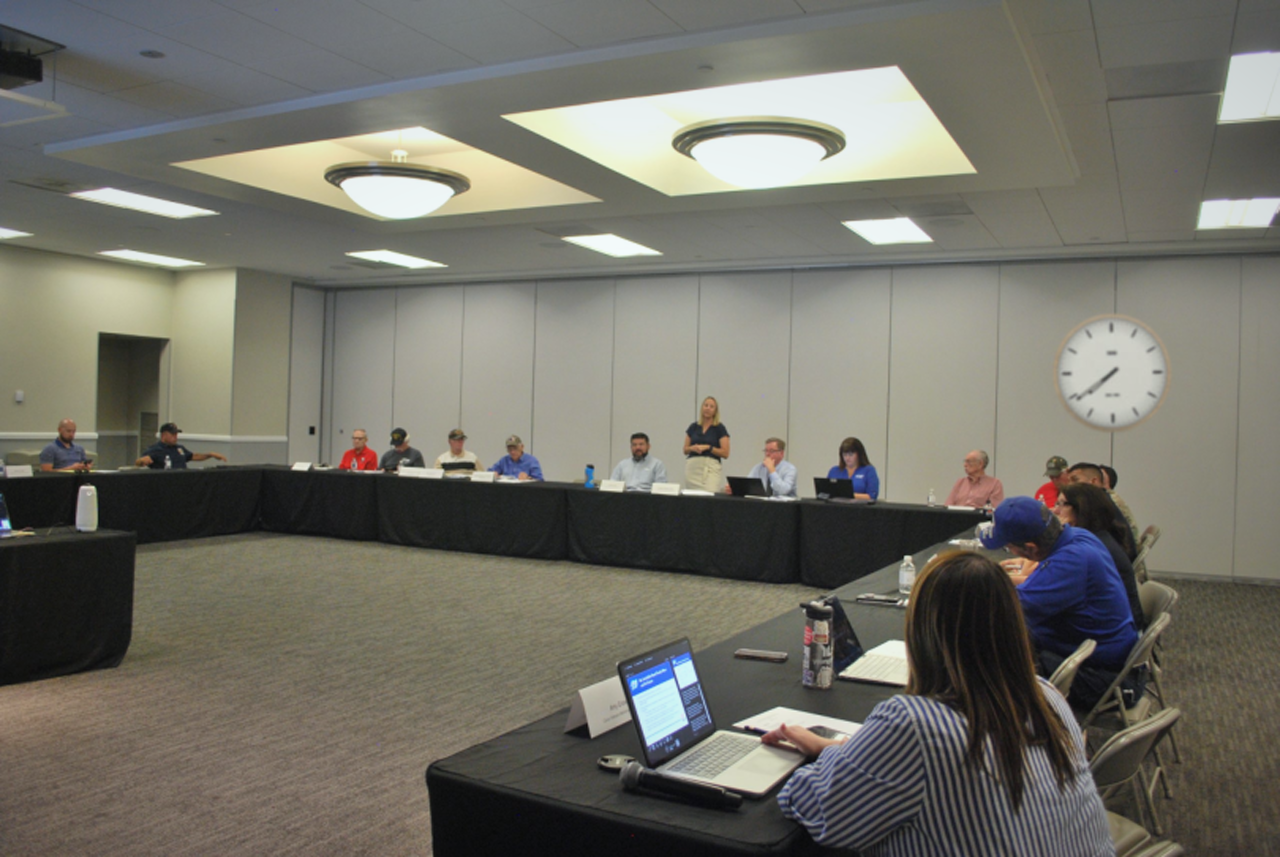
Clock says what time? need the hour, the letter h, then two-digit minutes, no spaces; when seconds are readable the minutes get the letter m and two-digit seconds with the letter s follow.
7h39
